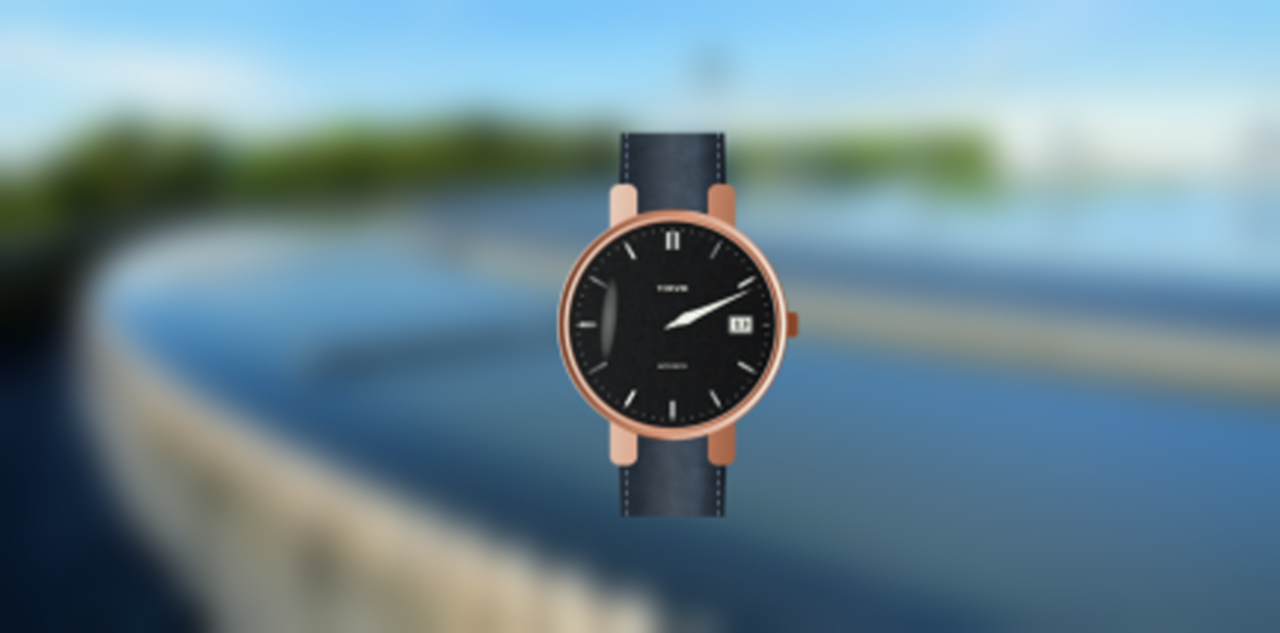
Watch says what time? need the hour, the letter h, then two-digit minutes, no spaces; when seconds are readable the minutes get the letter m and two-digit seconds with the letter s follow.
2h11
